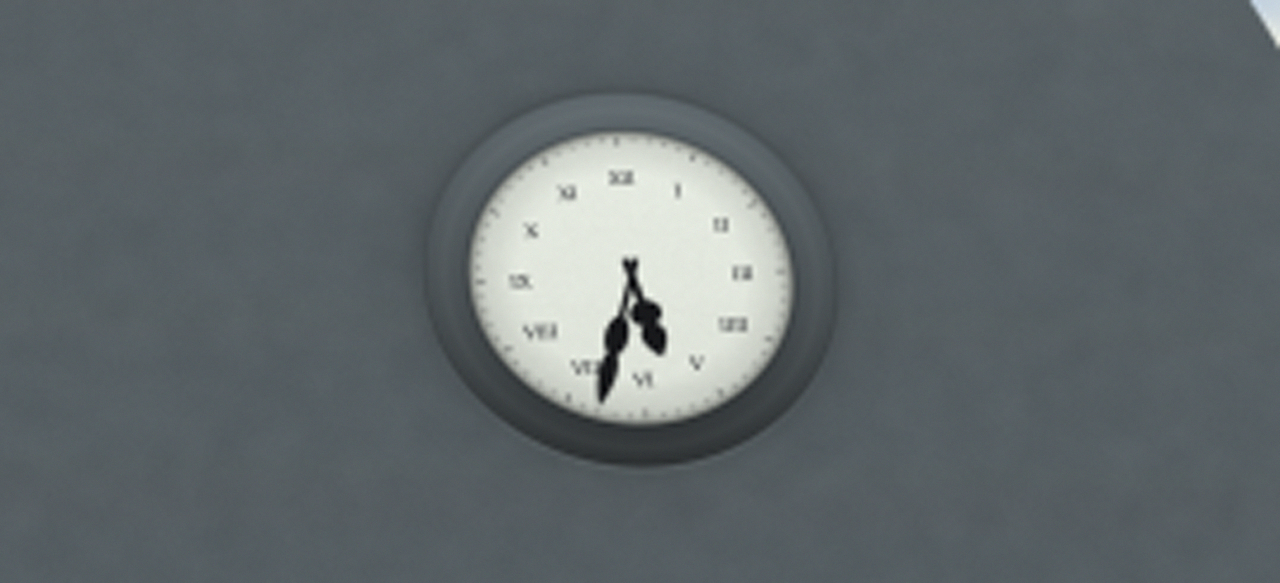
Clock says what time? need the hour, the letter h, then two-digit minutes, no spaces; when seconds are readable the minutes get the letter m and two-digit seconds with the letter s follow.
5h33
